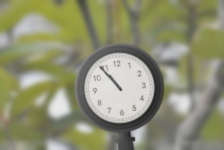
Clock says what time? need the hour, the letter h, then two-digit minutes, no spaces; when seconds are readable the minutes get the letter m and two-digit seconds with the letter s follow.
10h54
